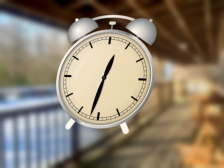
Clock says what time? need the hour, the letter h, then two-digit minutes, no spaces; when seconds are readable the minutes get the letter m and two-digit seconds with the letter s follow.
12h32
